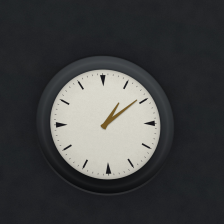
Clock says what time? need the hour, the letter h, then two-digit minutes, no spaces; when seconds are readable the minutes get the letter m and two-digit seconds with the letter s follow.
1h09
